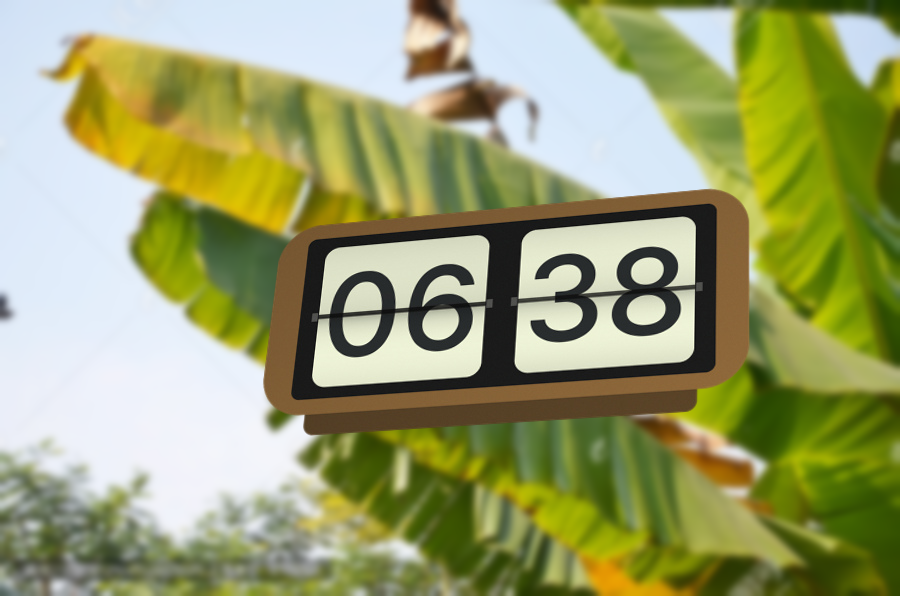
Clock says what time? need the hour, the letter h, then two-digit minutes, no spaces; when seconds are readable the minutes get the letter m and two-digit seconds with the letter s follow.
6h38
